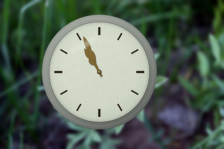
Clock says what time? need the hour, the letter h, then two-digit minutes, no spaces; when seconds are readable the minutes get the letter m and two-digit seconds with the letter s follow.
10h56
